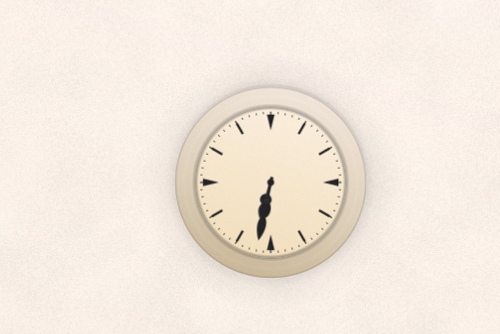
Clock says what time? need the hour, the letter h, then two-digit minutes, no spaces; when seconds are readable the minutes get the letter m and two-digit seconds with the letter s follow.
6h32
